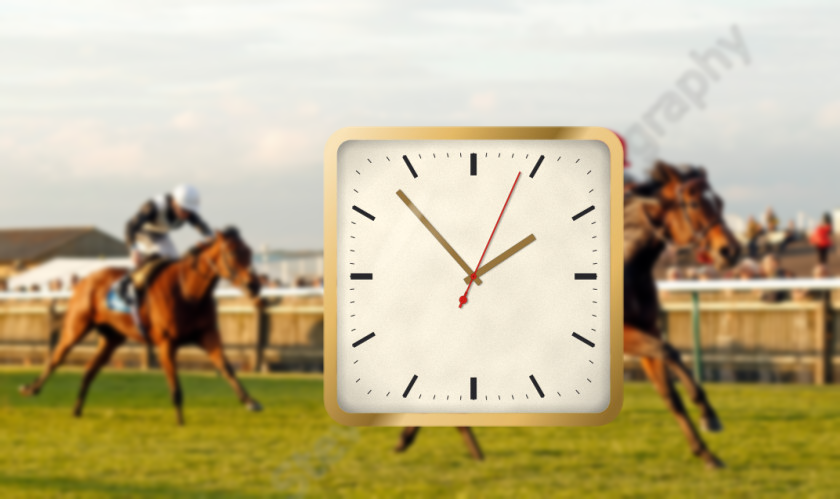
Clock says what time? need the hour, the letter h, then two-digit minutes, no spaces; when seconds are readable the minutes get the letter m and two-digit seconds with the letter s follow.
1h53m04s
